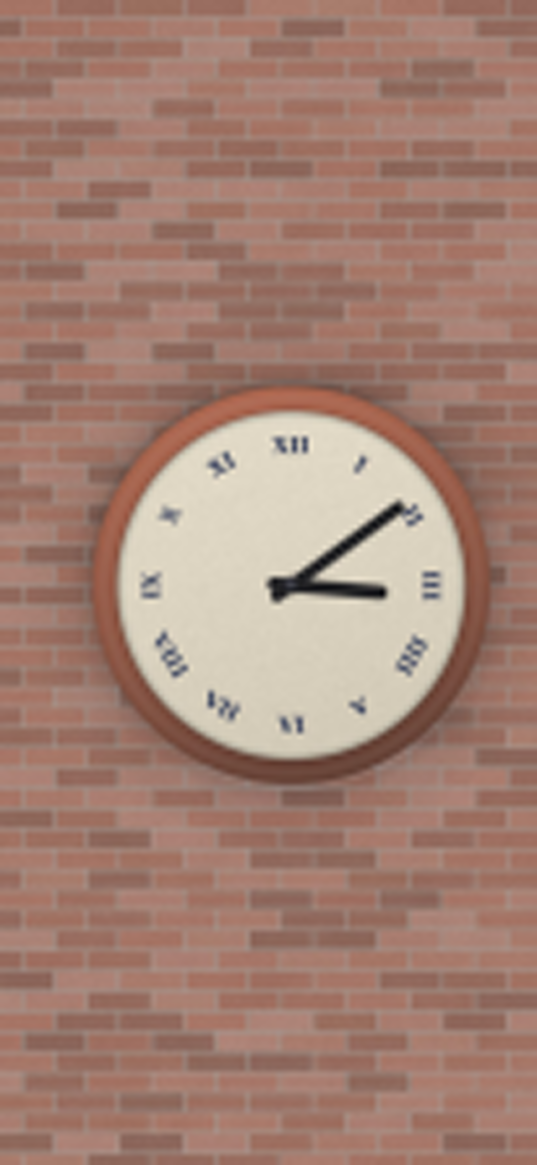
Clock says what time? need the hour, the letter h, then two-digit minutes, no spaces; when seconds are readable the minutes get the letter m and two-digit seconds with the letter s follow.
3h09
